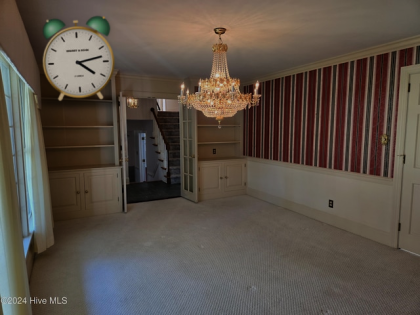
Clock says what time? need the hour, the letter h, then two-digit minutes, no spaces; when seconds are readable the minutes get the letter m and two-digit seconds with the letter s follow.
4h13
